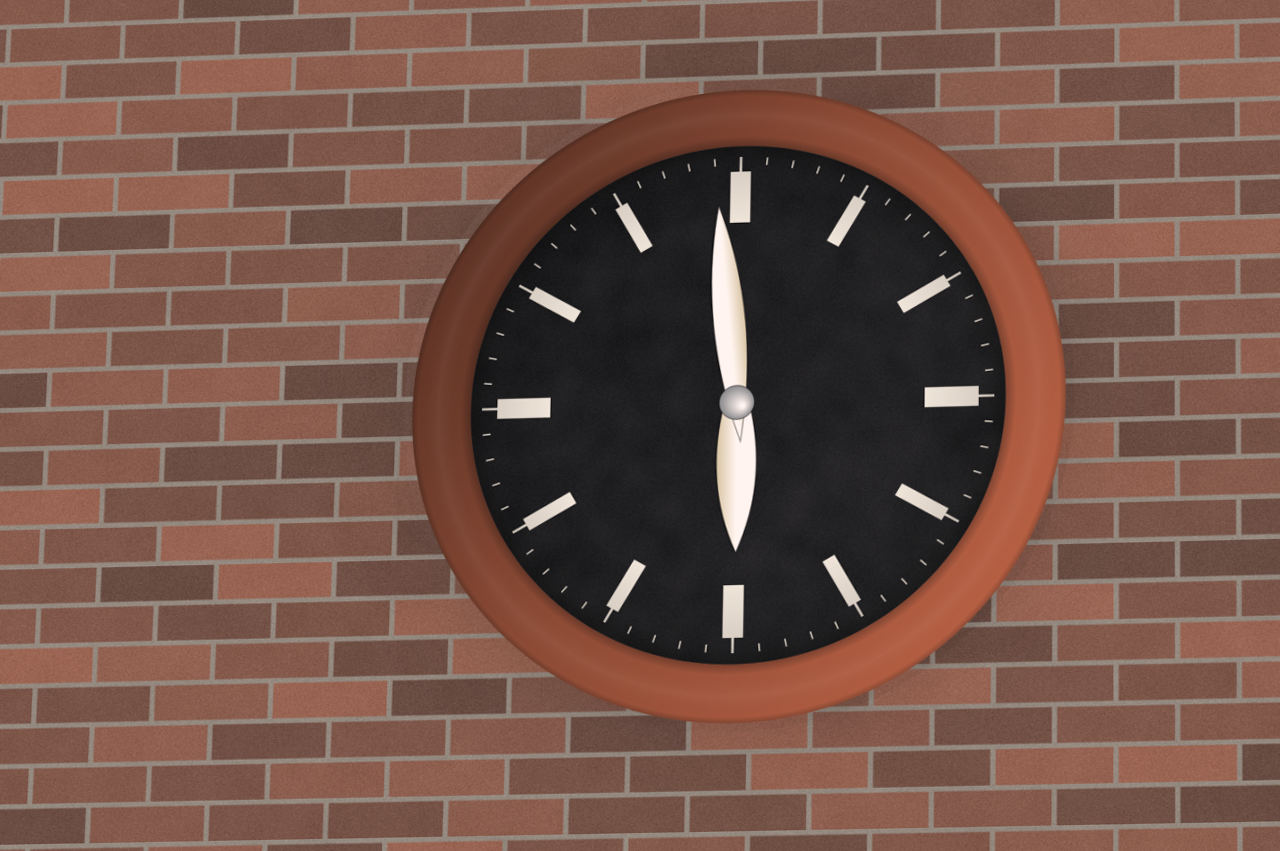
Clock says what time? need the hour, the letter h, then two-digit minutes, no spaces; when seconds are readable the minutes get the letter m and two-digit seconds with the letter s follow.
5h59
